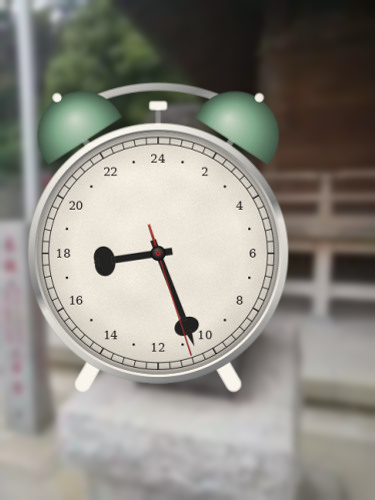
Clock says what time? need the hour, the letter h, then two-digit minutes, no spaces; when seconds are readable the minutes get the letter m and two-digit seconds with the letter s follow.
17h26m27s
